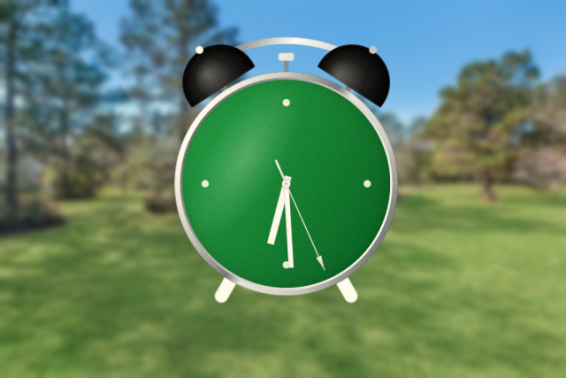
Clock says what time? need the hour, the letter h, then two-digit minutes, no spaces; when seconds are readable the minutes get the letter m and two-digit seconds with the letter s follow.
6h29m26s
